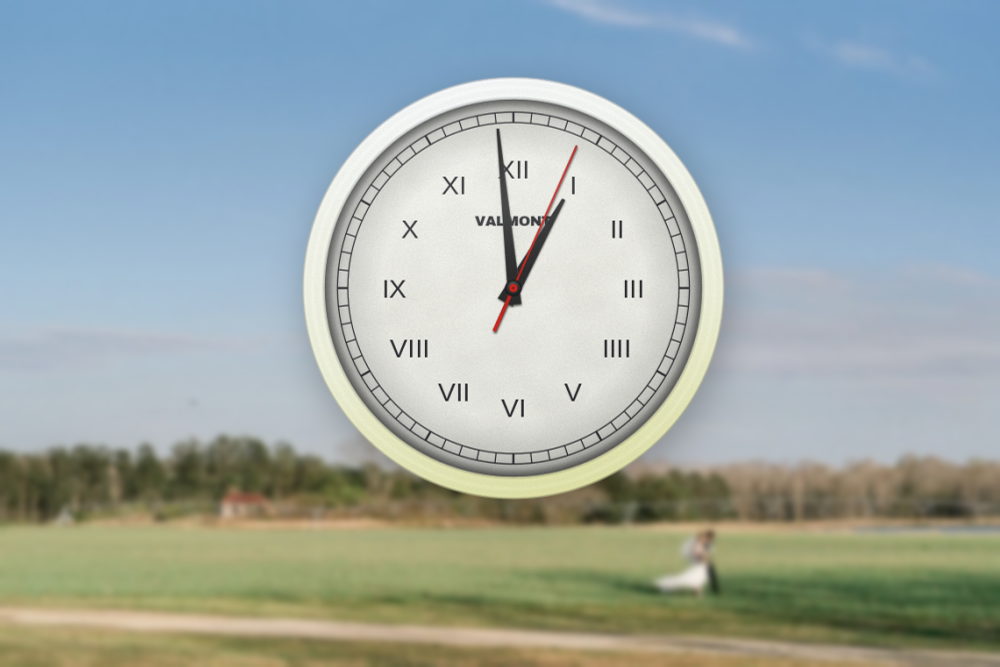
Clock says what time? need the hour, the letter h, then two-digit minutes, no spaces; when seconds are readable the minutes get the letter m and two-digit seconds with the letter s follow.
12h59m04s
